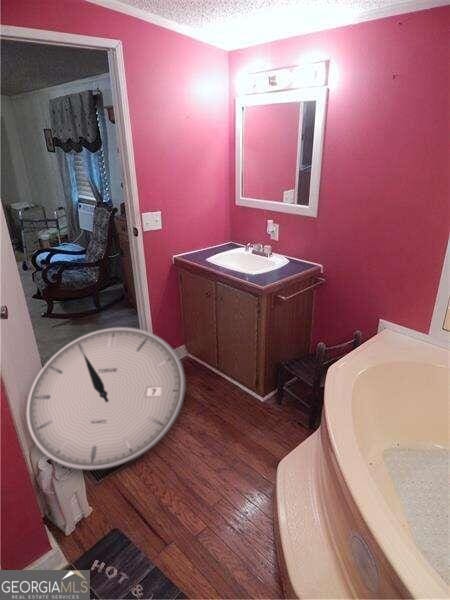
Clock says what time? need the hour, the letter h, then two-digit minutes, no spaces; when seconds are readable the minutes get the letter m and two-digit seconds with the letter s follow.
10h55
